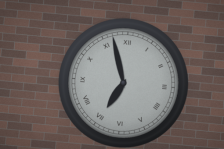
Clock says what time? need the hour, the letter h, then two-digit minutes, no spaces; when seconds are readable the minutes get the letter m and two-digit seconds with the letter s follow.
6h57
